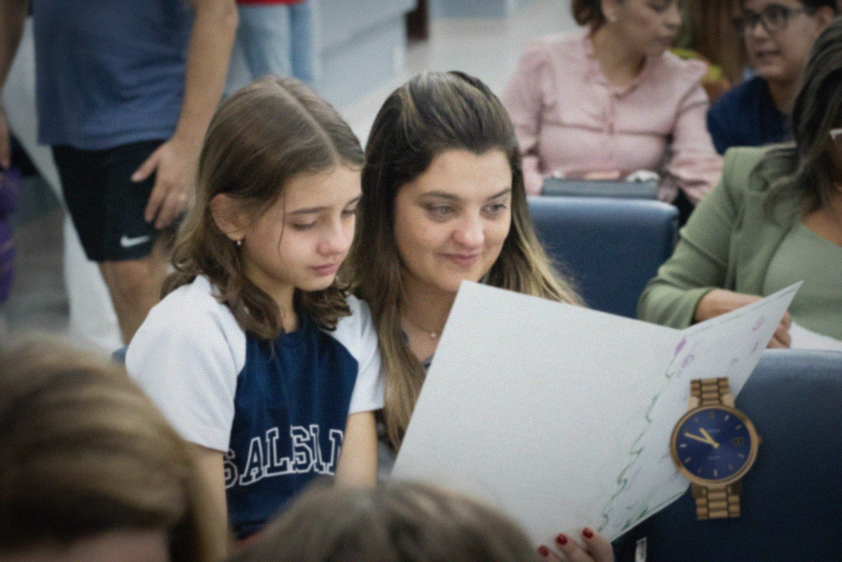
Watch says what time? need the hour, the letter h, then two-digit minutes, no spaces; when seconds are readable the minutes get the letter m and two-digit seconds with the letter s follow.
10h49
